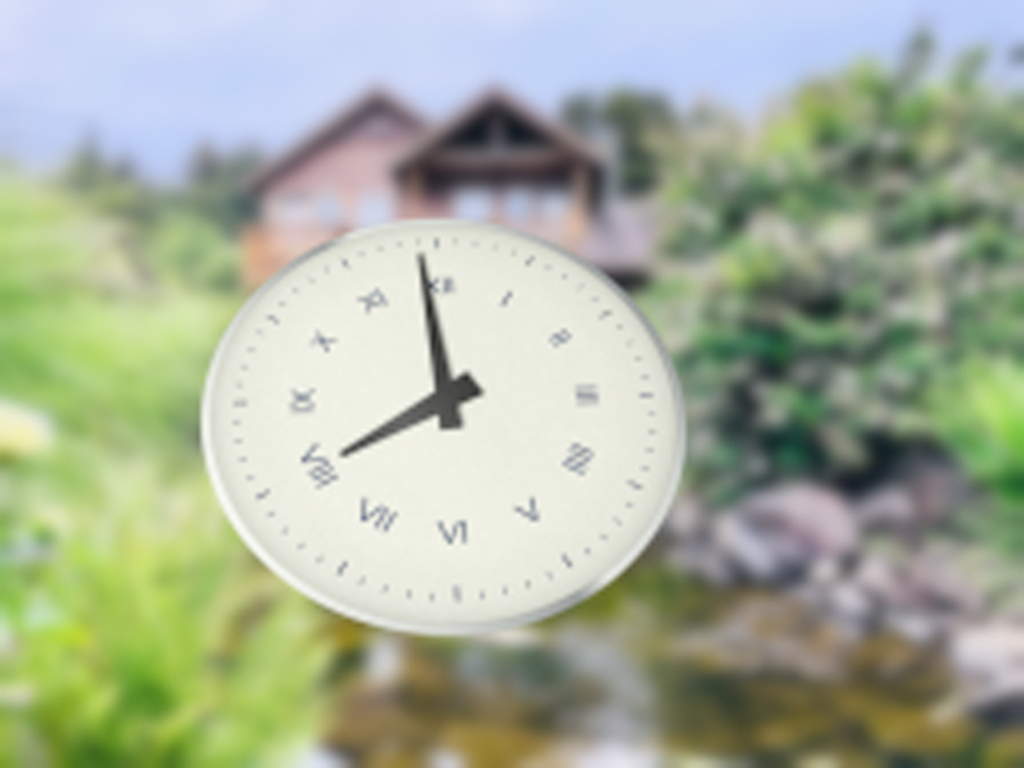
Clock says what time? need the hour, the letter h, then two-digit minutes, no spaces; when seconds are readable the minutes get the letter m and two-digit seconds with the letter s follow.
7h59
